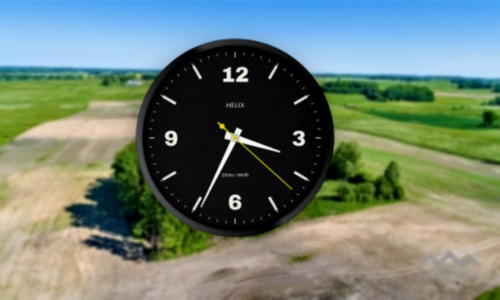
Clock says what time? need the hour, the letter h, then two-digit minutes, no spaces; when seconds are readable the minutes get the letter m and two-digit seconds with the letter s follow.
3h34m22s
